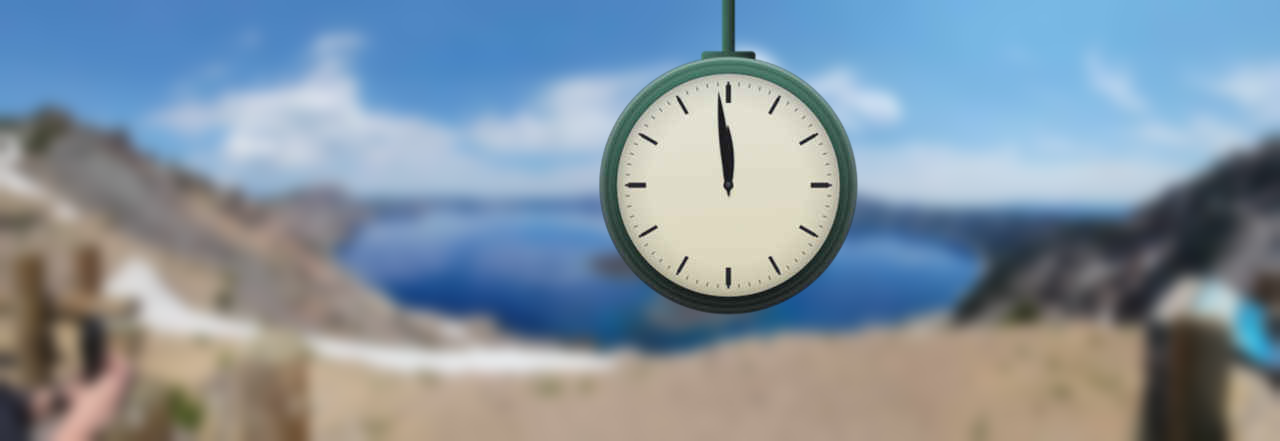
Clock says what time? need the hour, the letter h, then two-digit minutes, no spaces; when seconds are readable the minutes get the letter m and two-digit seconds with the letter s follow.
11h59
